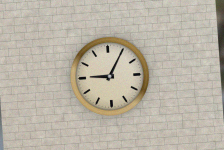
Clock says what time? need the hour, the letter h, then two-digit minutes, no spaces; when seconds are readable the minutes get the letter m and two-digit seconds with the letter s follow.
9h05
